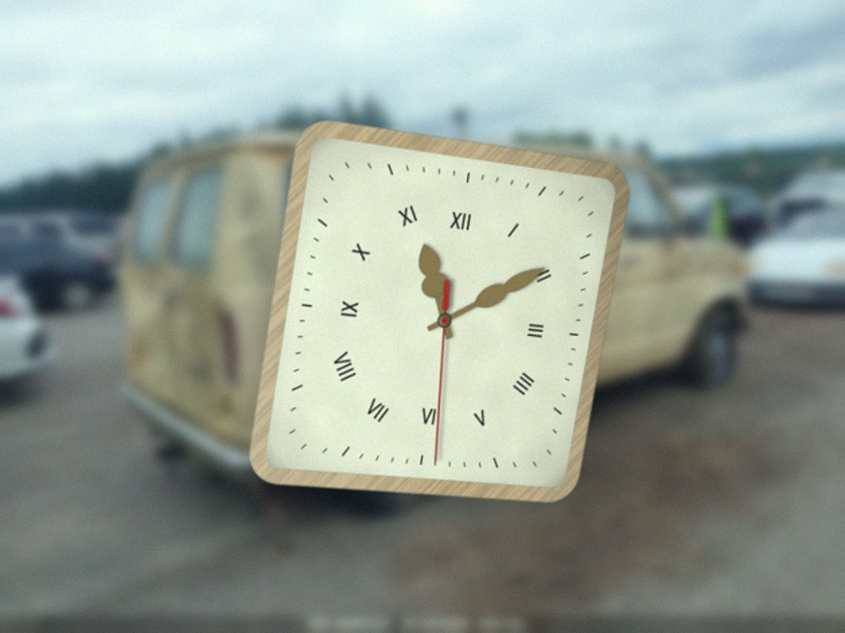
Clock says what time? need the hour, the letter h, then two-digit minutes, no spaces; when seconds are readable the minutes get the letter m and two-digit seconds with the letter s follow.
11h09m29s
